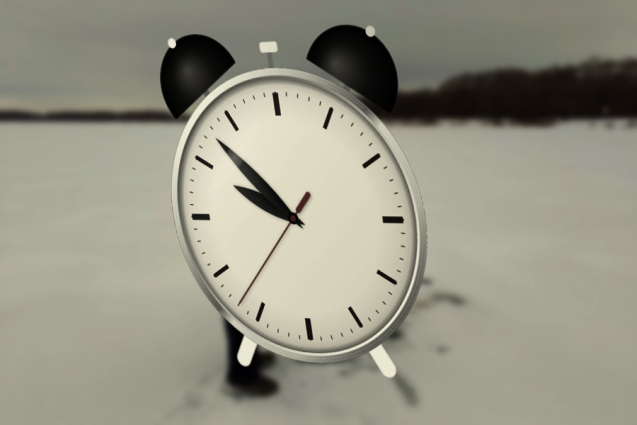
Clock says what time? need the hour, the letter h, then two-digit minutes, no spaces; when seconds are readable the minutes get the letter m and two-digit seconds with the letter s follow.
9h52m37s
